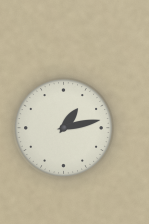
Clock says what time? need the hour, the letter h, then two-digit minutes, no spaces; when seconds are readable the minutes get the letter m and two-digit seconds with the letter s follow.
1h13
